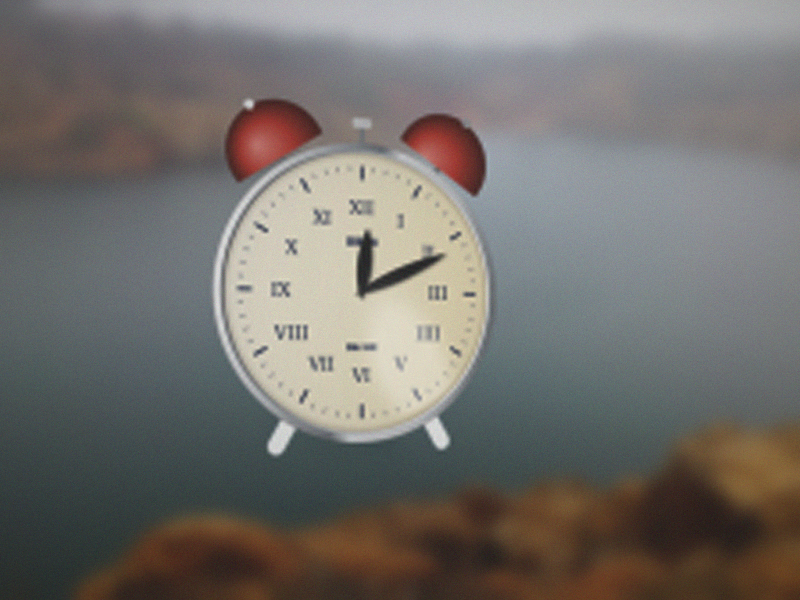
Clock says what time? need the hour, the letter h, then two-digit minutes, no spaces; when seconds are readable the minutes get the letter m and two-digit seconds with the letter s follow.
12h11
